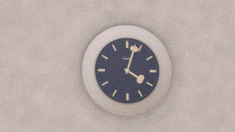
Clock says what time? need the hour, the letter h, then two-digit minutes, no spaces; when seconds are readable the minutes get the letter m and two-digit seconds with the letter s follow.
4h03
